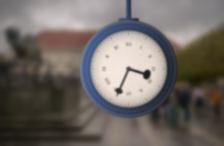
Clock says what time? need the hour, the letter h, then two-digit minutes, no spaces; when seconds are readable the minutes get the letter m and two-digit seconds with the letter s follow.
3h34
